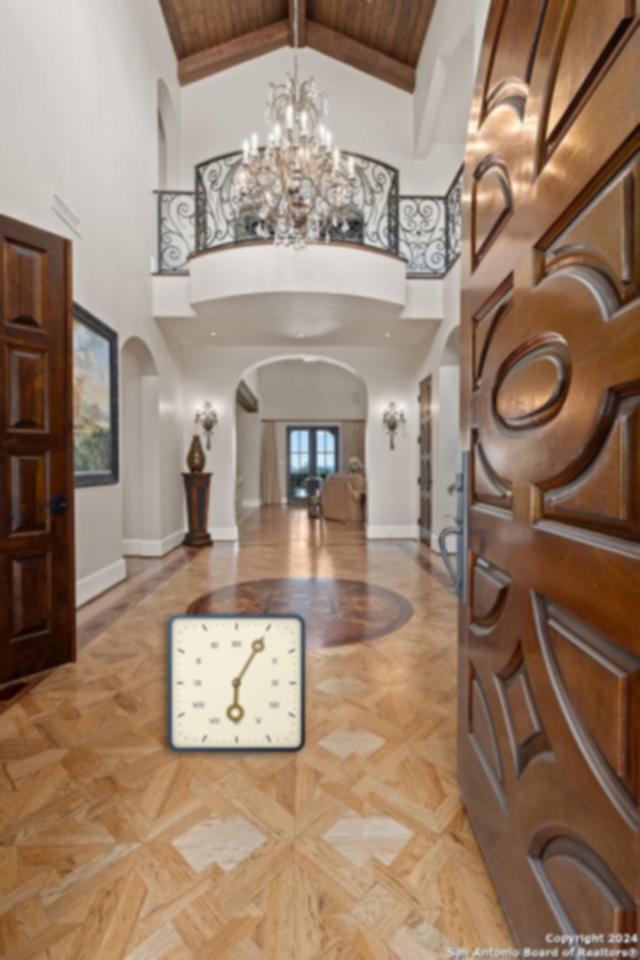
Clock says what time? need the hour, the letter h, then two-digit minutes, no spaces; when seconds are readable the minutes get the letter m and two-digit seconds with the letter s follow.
6h05
